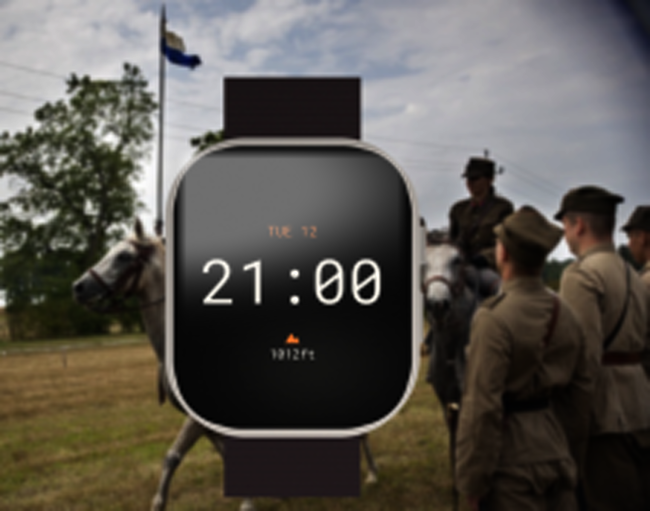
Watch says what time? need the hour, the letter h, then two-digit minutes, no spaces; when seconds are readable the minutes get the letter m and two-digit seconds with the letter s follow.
21h00
